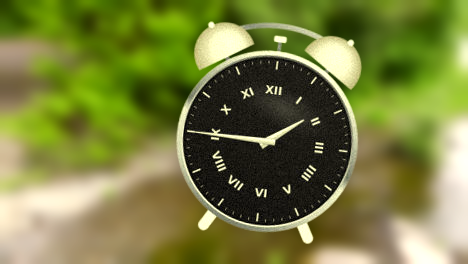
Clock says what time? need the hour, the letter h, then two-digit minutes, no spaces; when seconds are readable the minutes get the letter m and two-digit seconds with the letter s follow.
1h45
